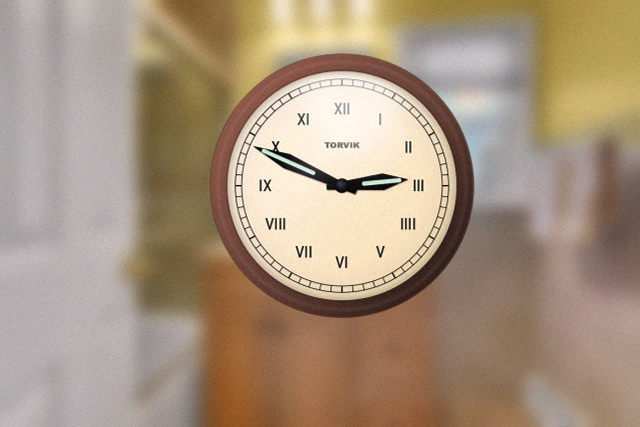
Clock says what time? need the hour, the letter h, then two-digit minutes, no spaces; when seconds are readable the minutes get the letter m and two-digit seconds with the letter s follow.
2h49
